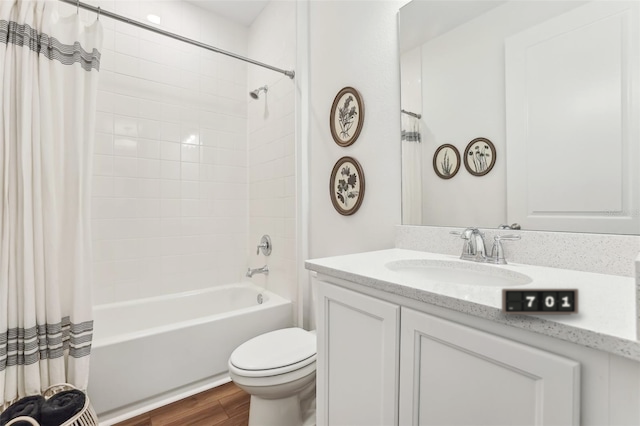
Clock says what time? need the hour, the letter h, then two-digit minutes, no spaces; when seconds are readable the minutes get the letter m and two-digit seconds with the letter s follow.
7h01
